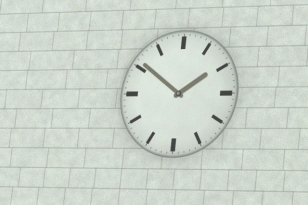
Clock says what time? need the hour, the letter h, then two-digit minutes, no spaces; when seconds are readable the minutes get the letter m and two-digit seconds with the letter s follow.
1h51
